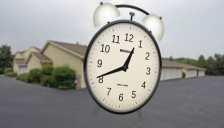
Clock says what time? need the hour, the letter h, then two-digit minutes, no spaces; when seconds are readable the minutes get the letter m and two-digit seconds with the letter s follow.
12h41
